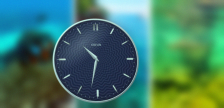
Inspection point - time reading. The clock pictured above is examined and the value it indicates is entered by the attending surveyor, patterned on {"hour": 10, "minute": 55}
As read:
{"hour": 10, "minute": 32}
